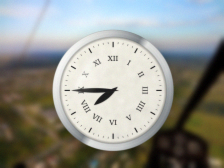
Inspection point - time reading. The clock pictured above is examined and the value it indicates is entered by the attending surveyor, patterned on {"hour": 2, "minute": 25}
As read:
{"hour": 7, "minute": 45}
